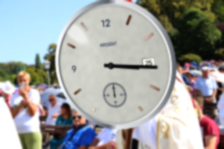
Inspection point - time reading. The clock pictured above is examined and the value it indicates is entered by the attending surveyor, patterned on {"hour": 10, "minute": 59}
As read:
{"hour": 3, "minute": 16}
